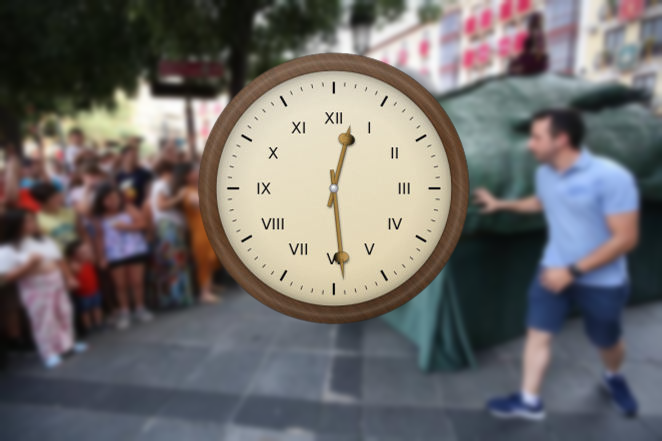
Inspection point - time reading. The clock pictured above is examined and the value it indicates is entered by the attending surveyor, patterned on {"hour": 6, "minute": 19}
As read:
{"hour": 12, "minute": 29}
